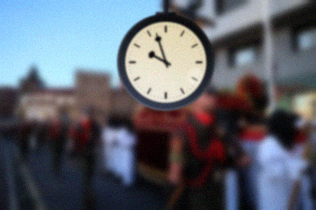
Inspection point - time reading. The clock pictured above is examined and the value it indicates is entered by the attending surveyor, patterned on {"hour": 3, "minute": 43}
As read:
{"hour": 9, "minute": 57}
